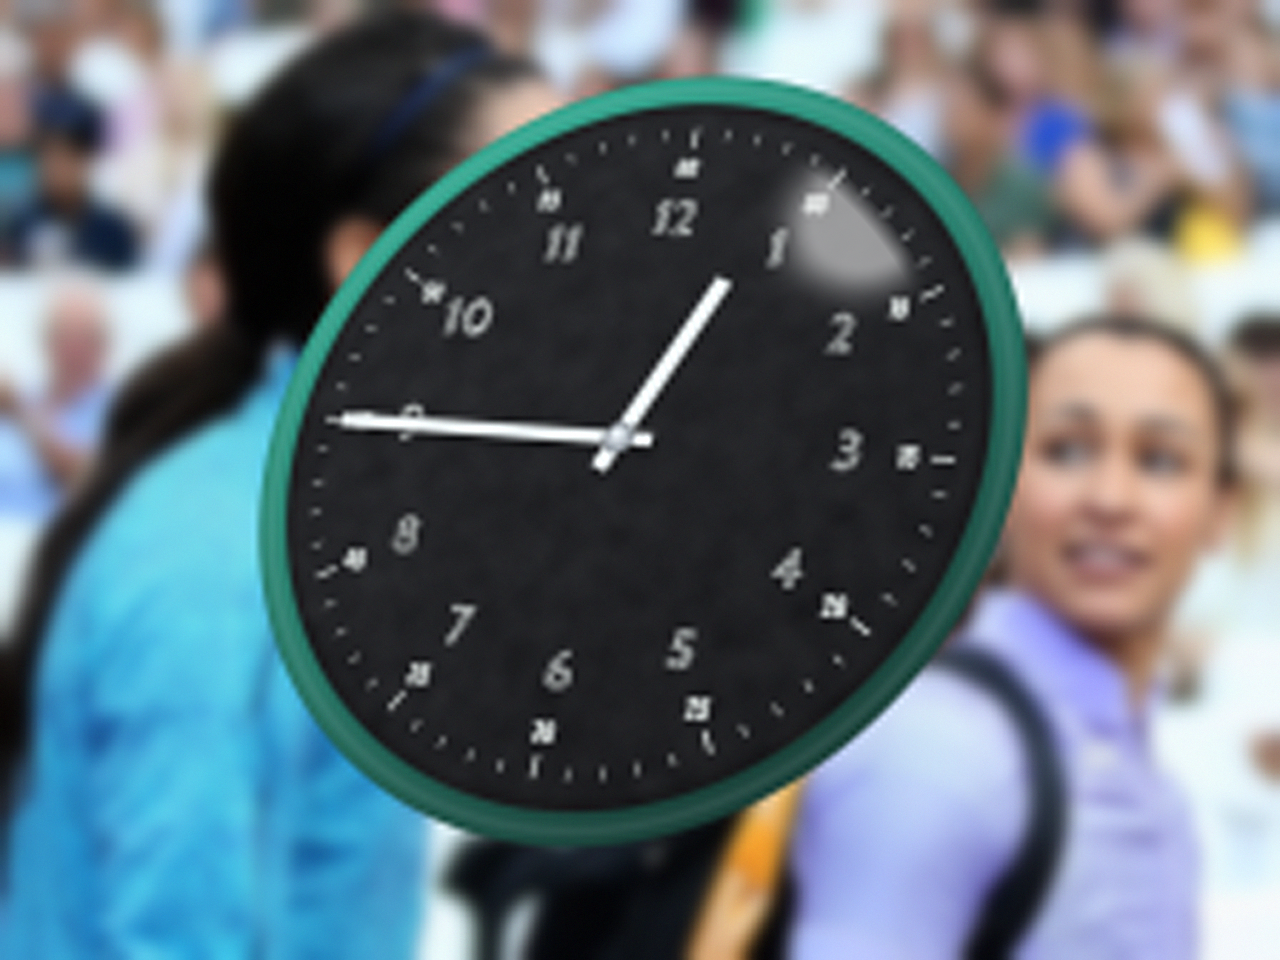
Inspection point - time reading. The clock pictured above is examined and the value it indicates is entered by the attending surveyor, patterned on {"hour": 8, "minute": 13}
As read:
{"hour": 12, "minute": 45}
